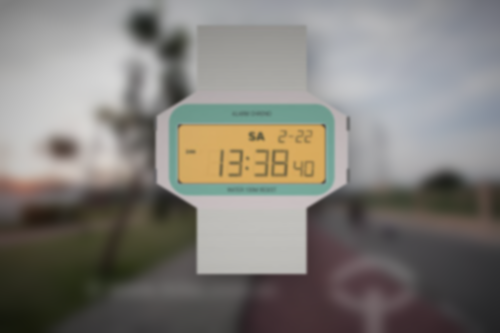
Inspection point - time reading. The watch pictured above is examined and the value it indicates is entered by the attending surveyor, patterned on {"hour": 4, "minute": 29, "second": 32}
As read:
{"hour": 13, "minute": 38, "second": 40}
